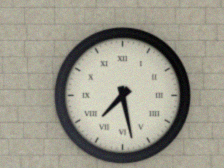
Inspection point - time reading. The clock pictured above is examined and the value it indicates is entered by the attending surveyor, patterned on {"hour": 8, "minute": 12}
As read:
{"hour": 7, "minute": 28}
